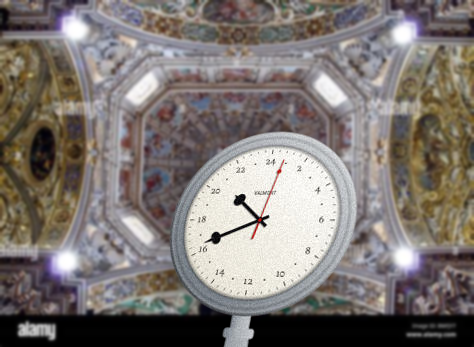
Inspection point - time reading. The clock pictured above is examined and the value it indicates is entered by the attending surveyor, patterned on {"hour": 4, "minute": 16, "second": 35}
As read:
{"hour": 20, "minute": 41, "second": 2}
